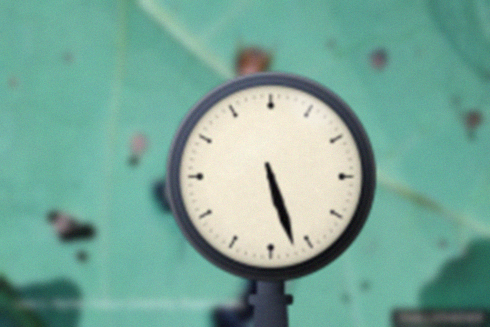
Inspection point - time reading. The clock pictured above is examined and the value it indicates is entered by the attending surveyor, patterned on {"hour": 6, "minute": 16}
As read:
{"hour": 5, "minute": 27}
